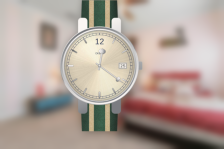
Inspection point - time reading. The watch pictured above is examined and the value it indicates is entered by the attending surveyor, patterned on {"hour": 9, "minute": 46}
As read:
{"hour": 12, "minute": 21}
